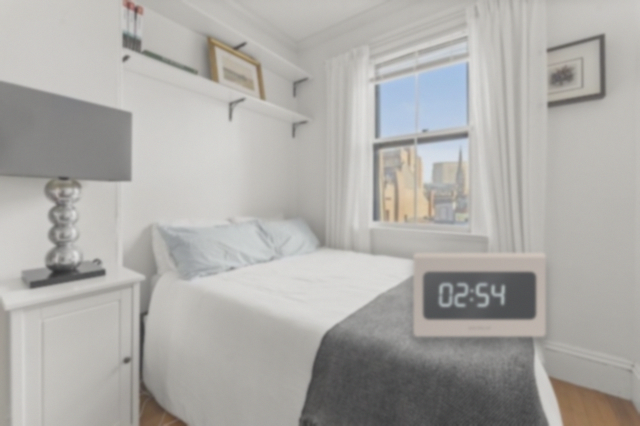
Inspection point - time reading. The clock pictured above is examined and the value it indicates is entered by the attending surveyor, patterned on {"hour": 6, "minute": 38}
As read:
{"hour": 2, "minute": 54}
